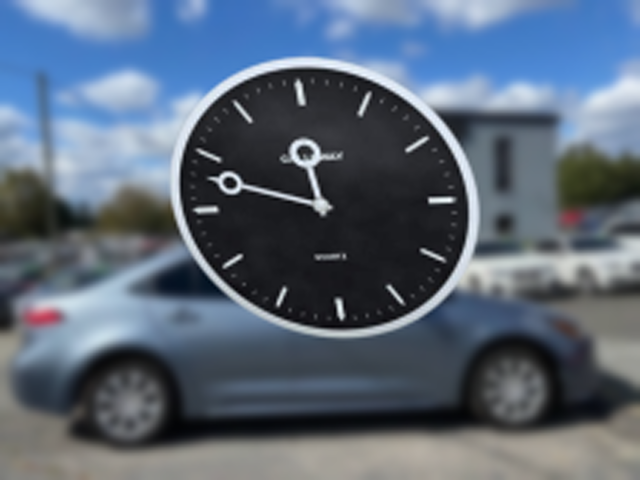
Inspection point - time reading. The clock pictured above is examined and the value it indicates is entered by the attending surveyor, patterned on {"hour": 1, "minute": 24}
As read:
{"hour": 11, "minute": 48}
